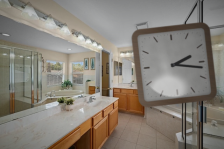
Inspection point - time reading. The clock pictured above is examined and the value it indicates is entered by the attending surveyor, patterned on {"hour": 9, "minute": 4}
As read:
{"hour": 2, "minute": 17}
